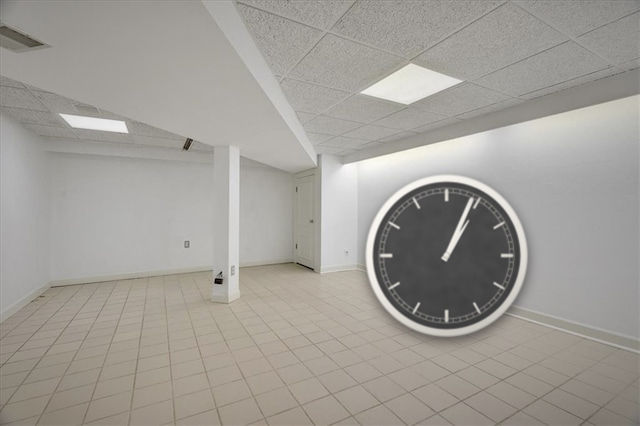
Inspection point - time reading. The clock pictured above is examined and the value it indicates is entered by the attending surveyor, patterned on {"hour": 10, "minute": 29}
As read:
{"hour": 1, "minute": 4}
